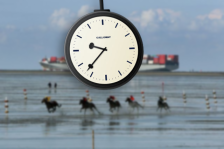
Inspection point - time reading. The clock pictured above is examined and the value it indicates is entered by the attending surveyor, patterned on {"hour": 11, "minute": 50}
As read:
{"hour": 9, "minute": 37}
